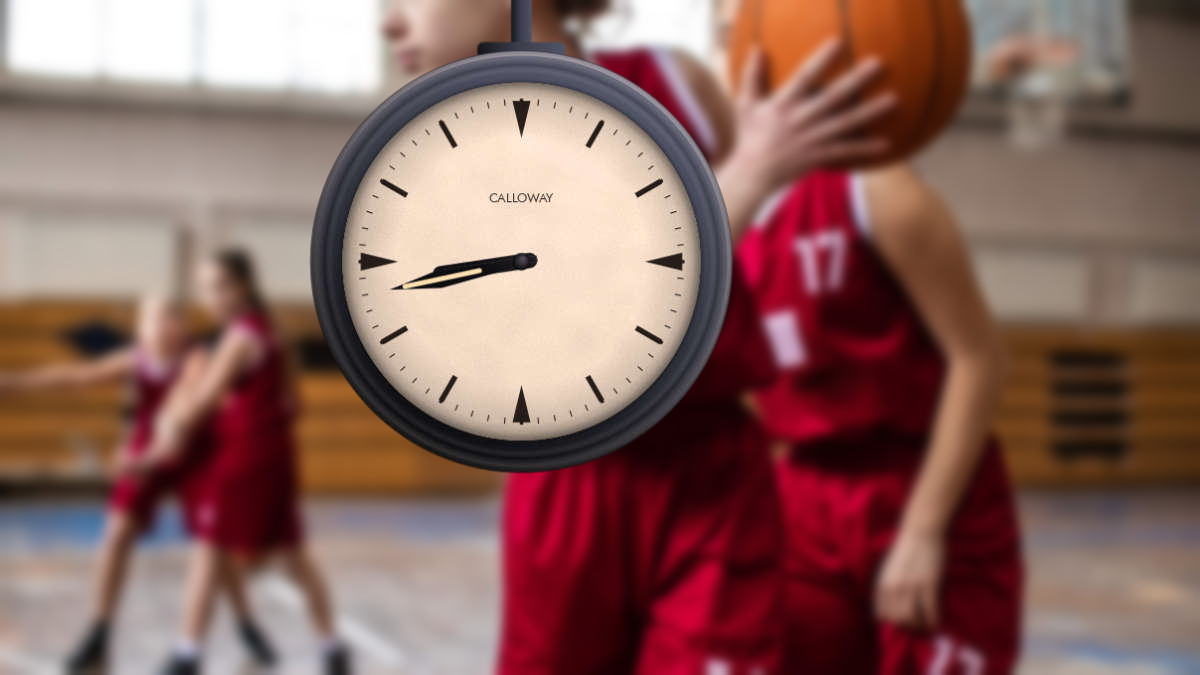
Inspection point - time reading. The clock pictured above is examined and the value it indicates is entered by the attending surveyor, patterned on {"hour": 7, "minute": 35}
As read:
{"hour": 8, "minute": 43}
